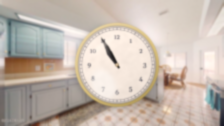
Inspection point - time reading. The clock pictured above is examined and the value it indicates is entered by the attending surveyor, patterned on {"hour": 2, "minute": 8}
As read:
{"hour": 10, "minute": 55}
